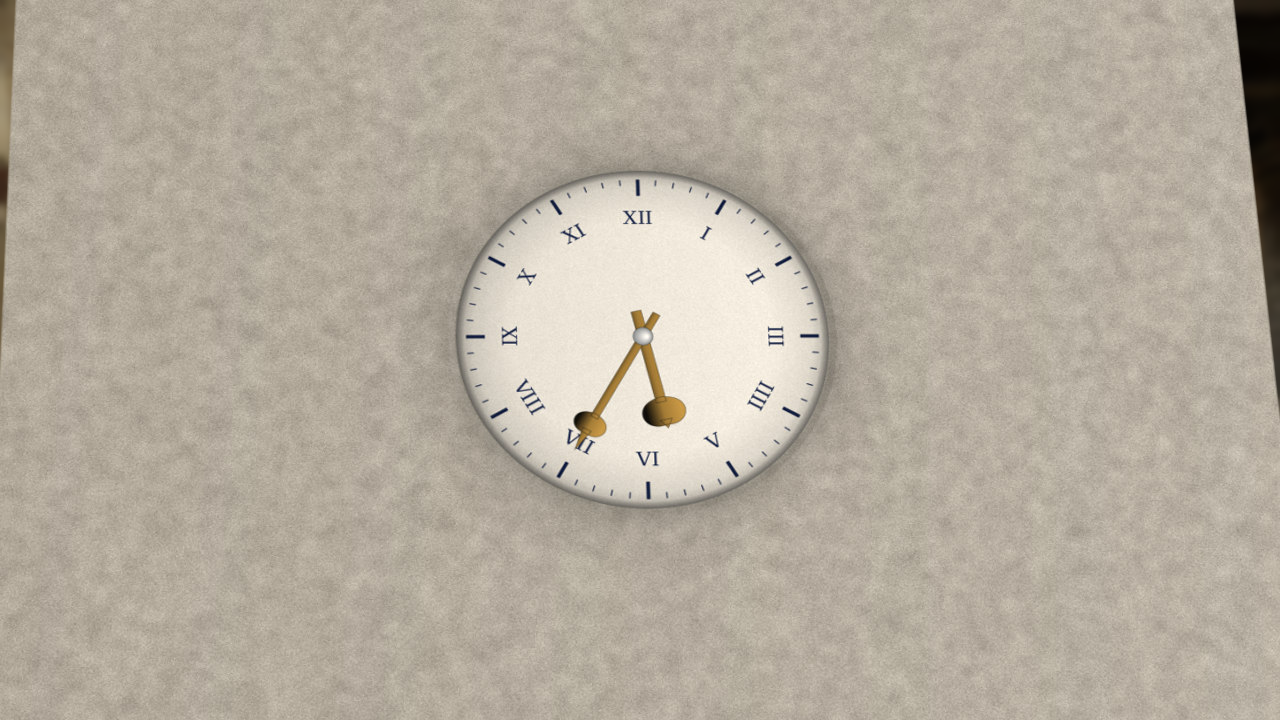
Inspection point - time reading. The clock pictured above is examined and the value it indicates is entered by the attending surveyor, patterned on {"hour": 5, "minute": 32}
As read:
{"hour": 5, "minute": 35}
